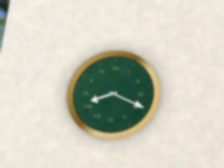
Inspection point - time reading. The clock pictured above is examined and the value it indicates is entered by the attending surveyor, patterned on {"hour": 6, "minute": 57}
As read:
{"hour": 8, "minute": 19}
